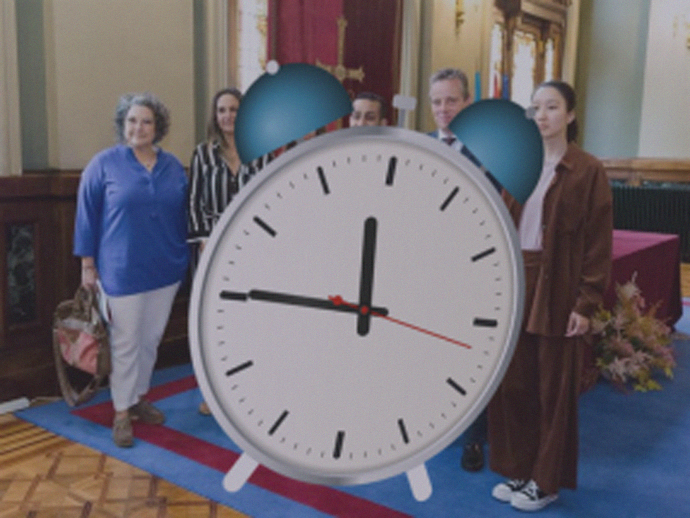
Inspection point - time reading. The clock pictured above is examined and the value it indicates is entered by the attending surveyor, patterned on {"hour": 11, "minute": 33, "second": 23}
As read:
{"hour": 11, "minute": 45, "second": 17}
